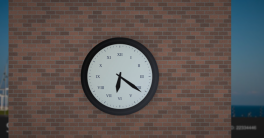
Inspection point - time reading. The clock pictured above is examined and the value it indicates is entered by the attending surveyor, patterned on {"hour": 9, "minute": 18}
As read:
{"hour": 6, "minute": 21}
